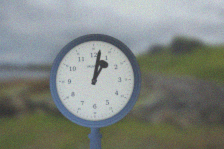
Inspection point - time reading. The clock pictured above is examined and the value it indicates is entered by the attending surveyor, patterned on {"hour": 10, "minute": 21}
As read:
{"hour": 1, "minute": 2}
